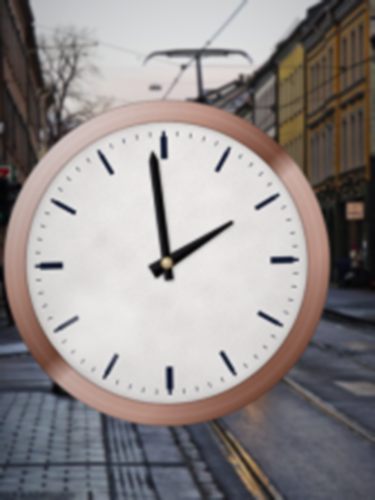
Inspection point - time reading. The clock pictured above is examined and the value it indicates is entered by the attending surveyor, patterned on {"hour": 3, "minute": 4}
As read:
{"hour": 1, "minute": 59}
